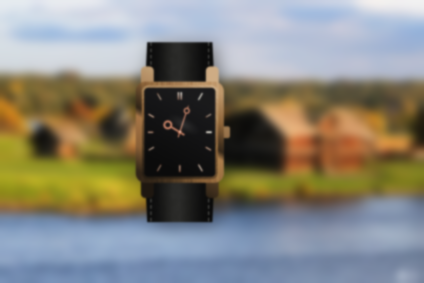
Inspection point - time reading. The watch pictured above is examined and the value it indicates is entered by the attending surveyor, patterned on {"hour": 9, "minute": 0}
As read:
{"hour": 10, "minute": 3}
